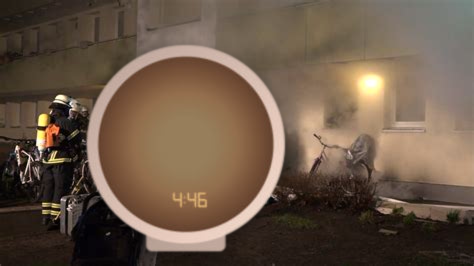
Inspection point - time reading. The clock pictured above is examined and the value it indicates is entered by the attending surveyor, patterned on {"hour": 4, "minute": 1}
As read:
{"hour": 4, "minute": 46}
